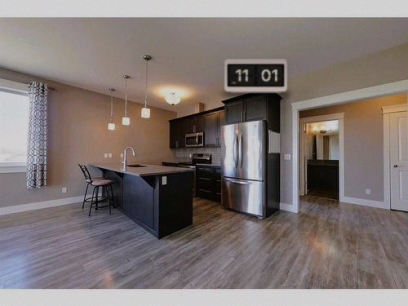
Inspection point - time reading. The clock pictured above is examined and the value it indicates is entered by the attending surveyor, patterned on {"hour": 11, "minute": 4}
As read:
{"hour": 11, "minute": 1}
